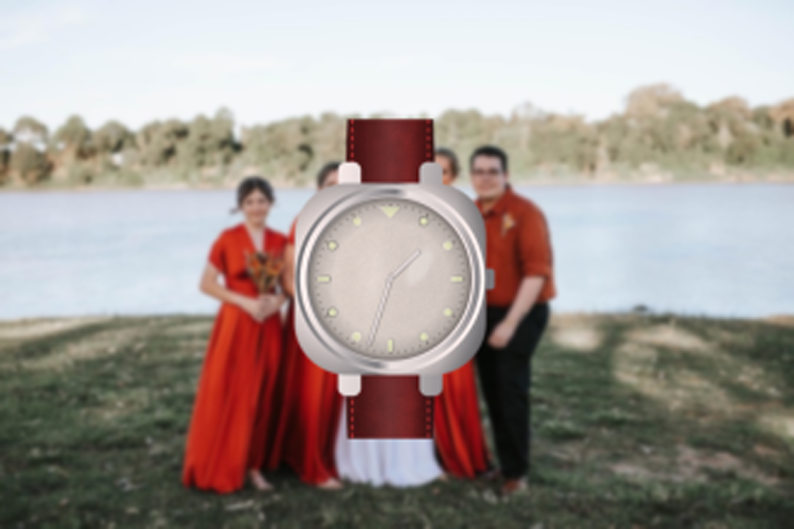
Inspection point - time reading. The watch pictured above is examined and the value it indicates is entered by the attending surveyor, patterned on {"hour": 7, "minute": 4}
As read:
{"hour": 1, "minute": 33}
